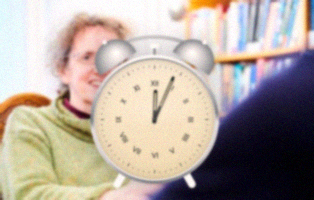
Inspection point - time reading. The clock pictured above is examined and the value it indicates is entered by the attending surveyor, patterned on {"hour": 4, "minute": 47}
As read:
{"hour": 12, "minute": 4}
